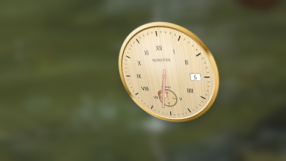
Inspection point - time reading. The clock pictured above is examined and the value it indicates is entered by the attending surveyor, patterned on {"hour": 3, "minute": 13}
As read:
{"hour": 6, "minute": 32}
